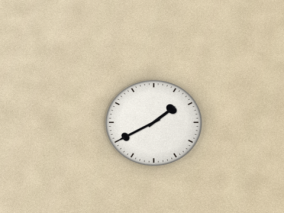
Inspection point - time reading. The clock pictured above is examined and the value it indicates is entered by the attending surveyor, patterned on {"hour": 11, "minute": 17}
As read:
{"hour": 1, "minute": 40}
